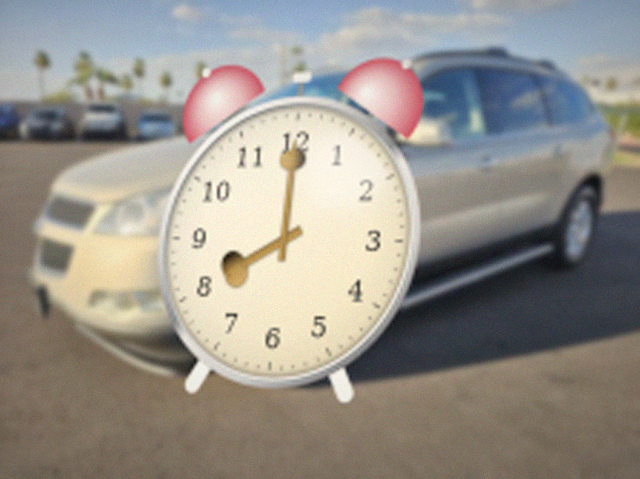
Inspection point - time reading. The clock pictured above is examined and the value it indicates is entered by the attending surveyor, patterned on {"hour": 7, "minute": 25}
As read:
{"hour": 8, "minute": 0}
